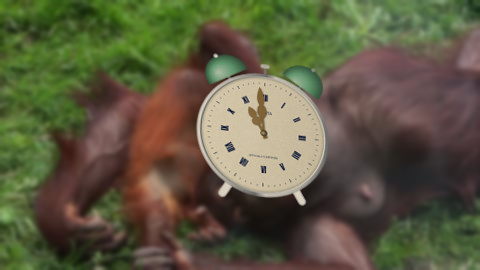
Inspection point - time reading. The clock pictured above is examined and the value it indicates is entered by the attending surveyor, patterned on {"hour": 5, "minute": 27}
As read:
{"hour": 10, "minute": 59}
